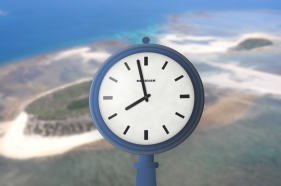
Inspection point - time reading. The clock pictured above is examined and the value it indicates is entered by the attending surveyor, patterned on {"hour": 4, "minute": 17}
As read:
{"hour": 7, "minute": 58}
